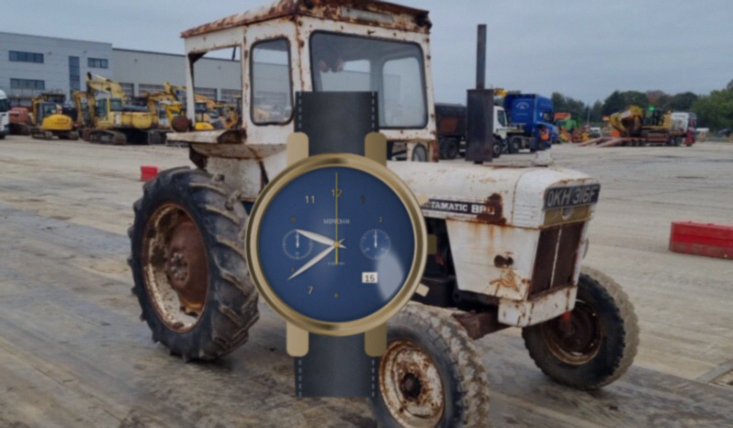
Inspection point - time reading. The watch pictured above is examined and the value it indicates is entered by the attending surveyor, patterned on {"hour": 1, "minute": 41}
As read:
{"hour": 9, "minute": 39}
